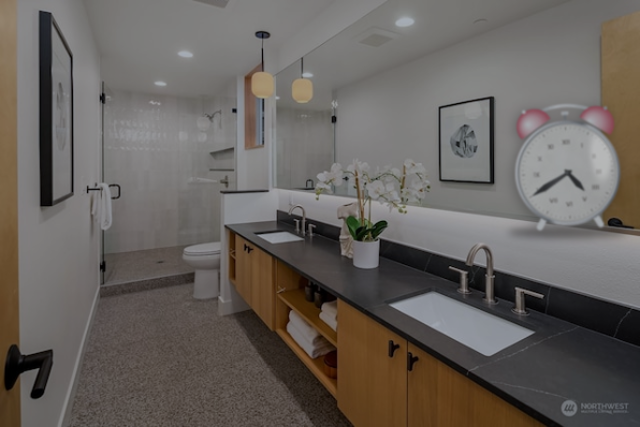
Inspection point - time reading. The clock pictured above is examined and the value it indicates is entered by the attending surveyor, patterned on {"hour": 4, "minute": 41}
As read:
{"hour": 4, "minute": 40}
